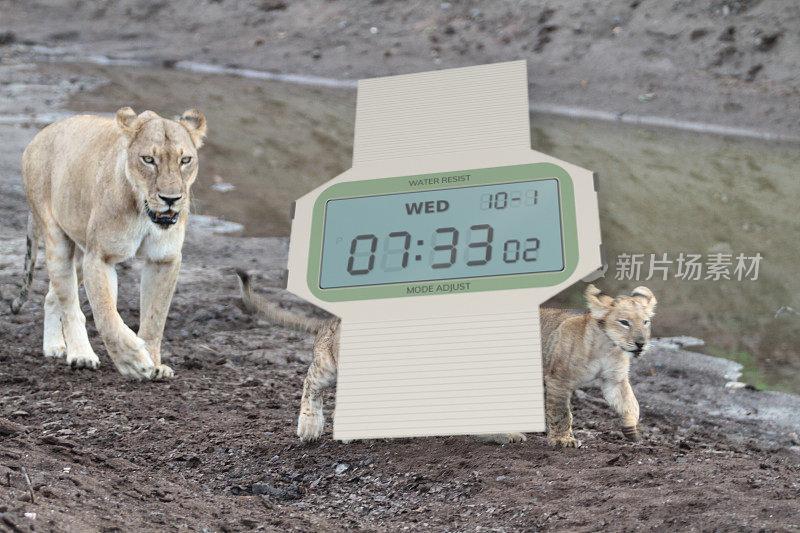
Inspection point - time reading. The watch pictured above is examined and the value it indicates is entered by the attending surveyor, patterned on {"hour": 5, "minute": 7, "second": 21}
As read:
{"hour": 7, "minute": 33, "second": 2}
